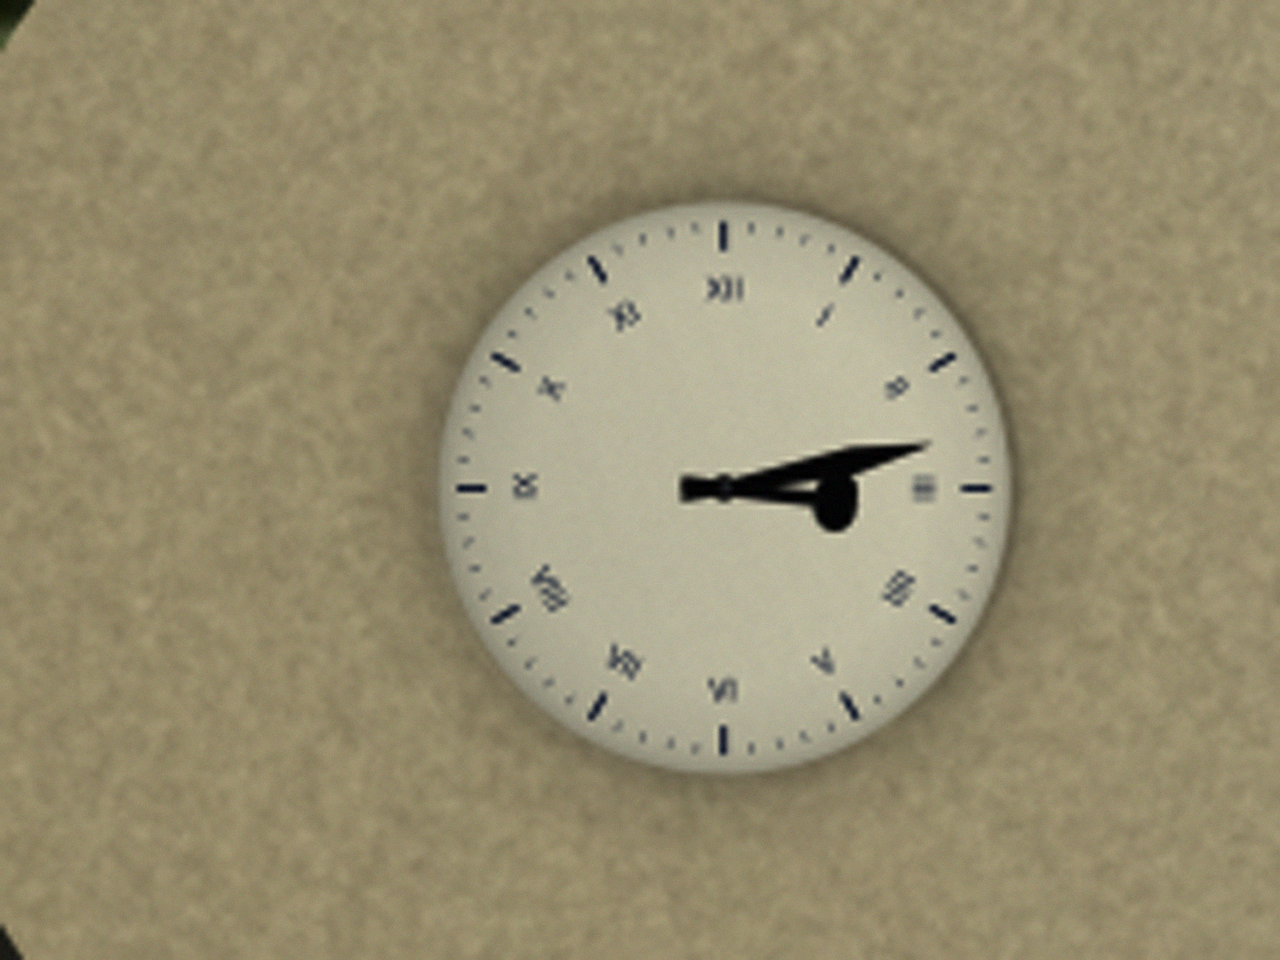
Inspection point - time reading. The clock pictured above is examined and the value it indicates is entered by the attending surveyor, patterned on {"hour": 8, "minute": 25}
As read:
{"hour": 3, "minute": 13}
